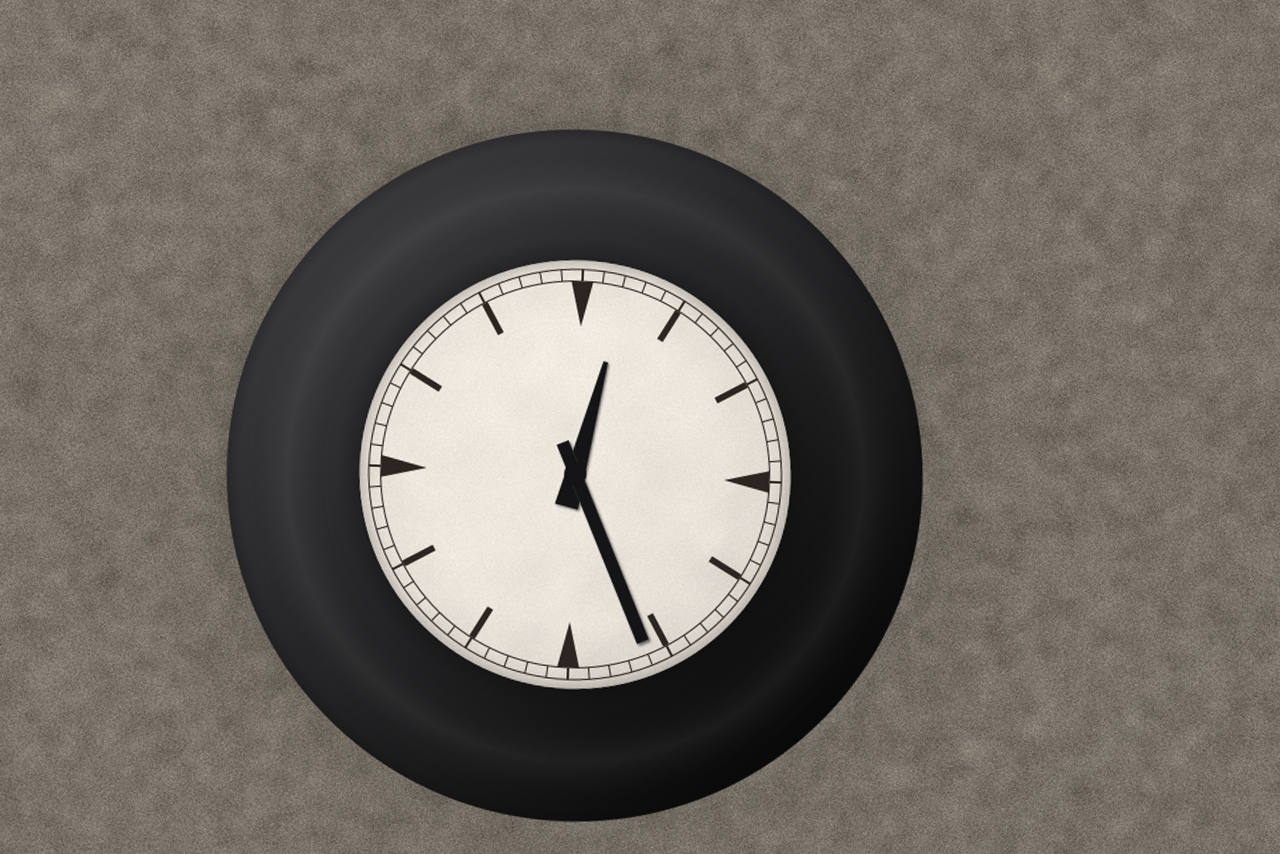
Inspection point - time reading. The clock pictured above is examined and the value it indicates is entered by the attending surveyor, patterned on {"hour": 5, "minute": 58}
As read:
{"hour": 12, "minute": 26}
